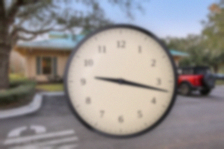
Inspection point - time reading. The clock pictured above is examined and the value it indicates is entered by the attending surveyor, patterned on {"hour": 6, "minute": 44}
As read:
{"hour": 9, "minute": 17}
